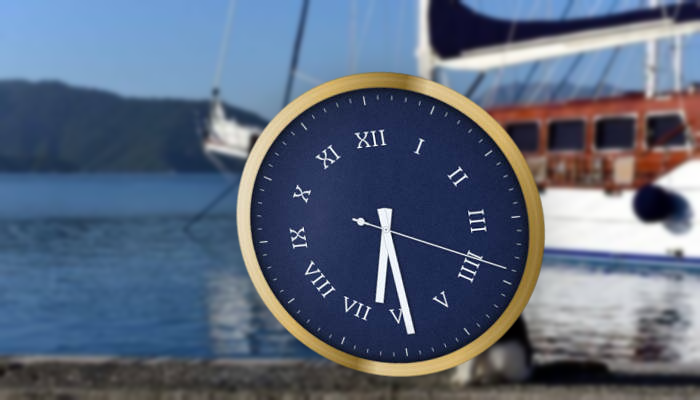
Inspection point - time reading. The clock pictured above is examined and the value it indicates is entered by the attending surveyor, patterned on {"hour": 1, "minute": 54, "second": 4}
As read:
{"hour": 6, "minute": 29, "second": 19}
